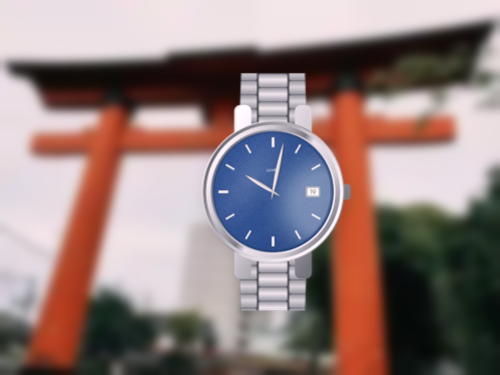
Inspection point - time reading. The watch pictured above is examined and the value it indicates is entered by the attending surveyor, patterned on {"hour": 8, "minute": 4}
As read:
{"hour": 10, "minute": 2}
